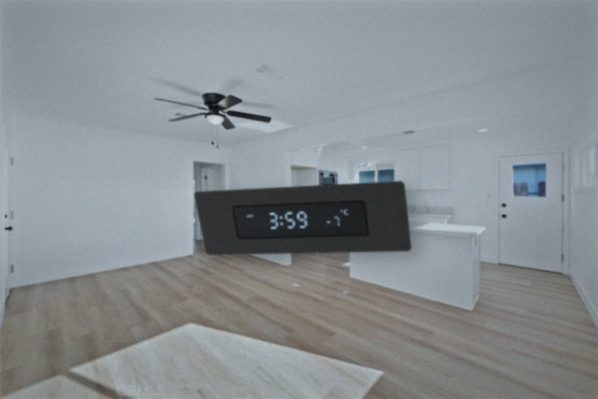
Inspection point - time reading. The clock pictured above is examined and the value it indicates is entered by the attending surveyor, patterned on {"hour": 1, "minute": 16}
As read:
{"hour": 3, "minute": 59}
